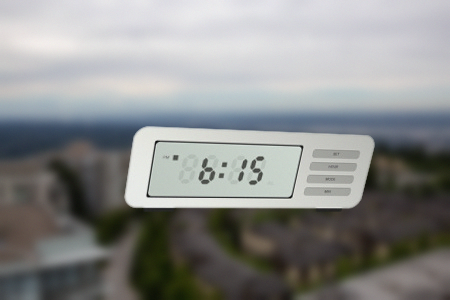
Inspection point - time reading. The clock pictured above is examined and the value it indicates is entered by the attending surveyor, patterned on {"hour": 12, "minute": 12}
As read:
{"hour": 6, "minute": 15}
